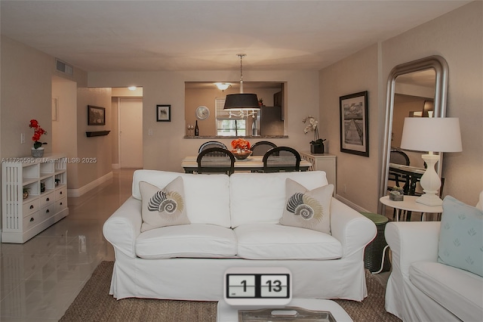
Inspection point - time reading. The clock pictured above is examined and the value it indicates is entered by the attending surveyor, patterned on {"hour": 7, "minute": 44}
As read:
{"hour": 1, "minute": 13}
